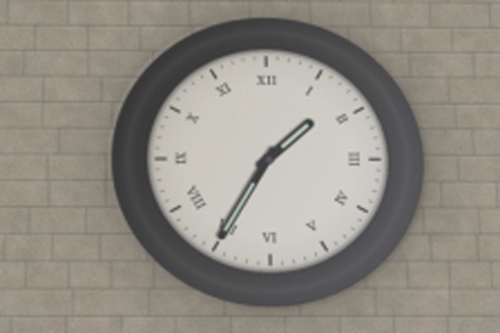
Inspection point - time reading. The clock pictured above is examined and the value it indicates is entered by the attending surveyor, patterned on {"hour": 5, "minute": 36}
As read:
{"hour": 1, "minute": 35}
